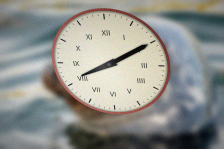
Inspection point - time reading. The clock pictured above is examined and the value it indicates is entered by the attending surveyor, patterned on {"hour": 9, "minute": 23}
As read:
{"hour": 8, "minute": 10}
